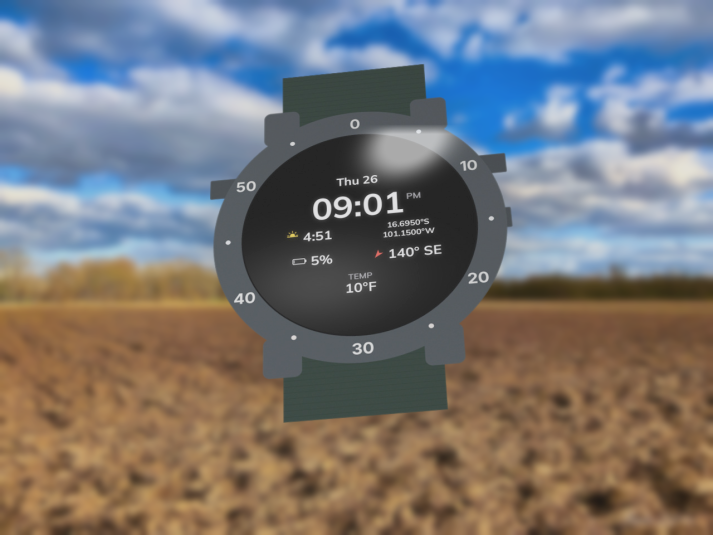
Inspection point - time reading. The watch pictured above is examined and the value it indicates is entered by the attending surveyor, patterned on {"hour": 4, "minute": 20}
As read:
{"hour": 9, "minute": 1}
